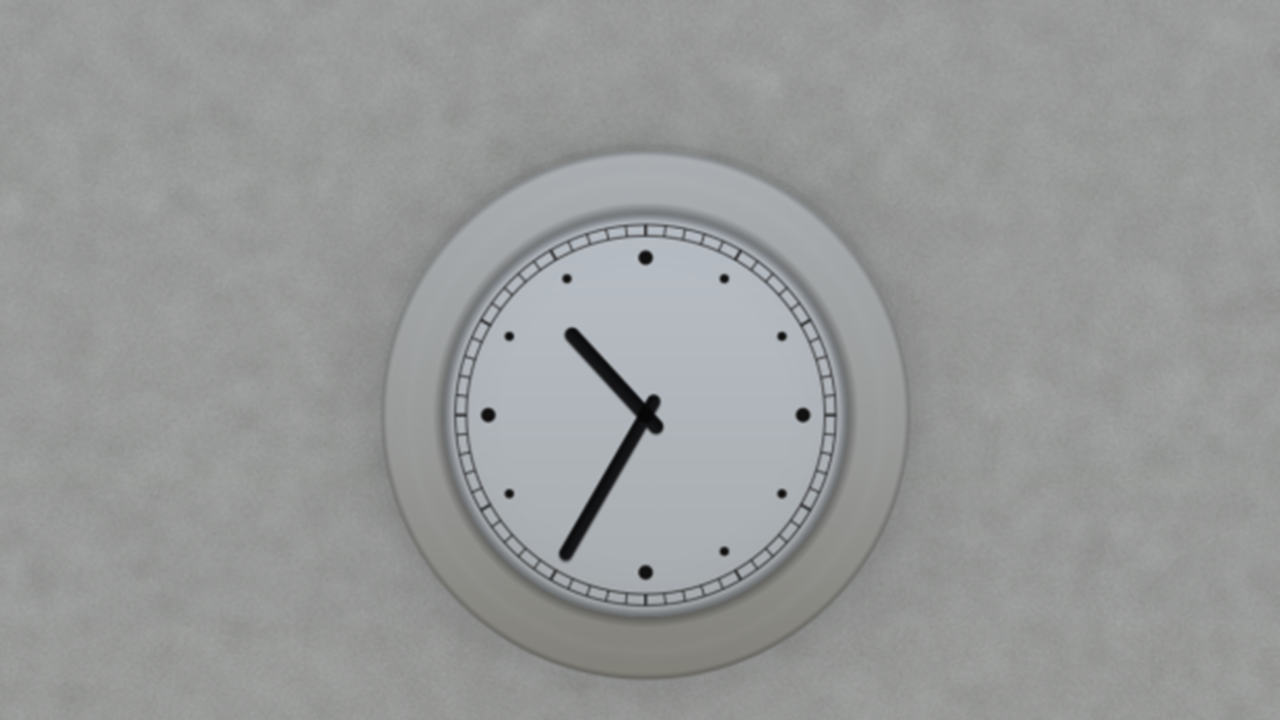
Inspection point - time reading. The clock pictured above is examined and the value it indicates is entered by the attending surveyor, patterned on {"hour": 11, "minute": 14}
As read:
{"hour": 10, "minute": 35}
